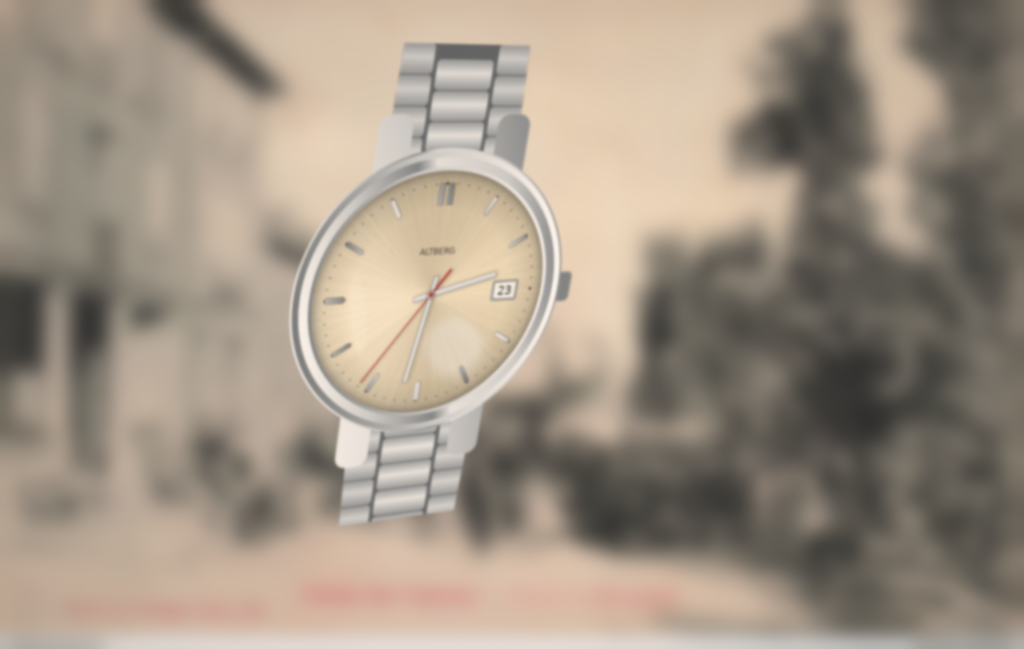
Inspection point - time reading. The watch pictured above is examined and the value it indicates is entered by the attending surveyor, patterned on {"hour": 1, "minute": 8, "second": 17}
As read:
{"hour": 2, "minute": 31, "second": 36}
